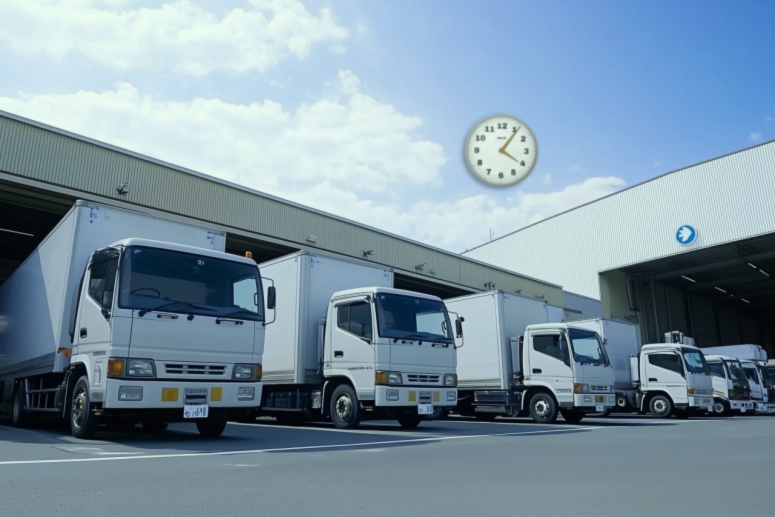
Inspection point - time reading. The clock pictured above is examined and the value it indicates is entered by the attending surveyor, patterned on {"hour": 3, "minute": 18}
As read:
{"hour": 4, "minute": 6}
